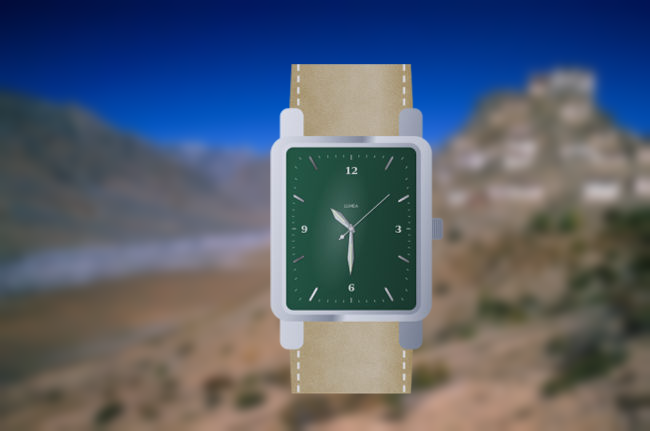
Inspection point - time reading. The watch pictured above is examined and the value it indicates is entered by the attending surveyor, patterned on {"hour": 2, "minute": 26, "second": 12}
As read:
{"hour": 10, "minute": 30, "second": 8}
